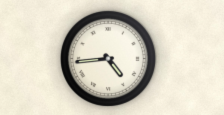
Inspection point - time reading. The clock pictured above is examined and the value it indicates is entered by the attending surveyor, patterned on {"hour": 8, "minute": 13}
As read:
{"hour": 4, "minute": 44}
